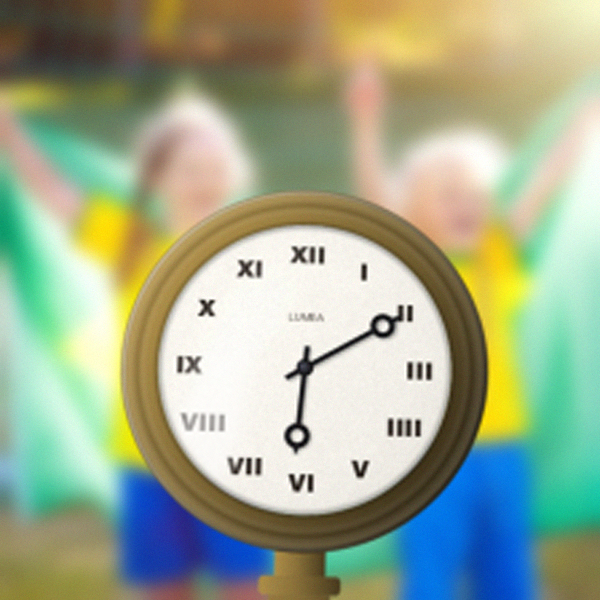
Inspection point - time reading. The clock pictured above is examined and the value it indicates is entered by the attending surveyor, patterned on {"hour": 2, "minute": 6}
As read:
{"hour": 6, "minute": 10}
